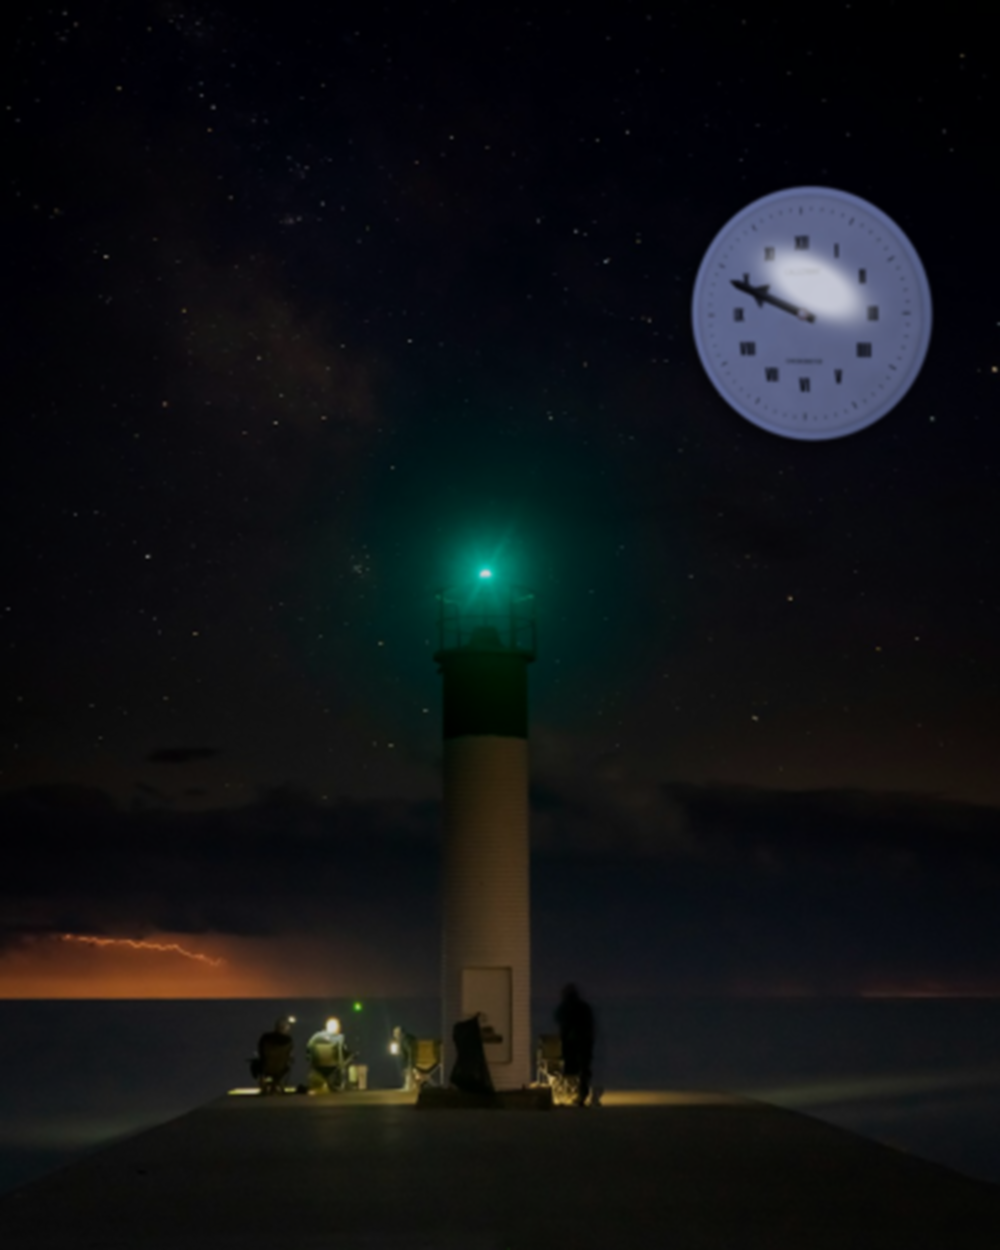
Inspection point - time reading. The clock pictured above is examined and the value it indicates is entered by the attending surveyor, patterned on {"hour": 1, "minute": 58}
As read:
{"hour": 9, "minute": 49}
